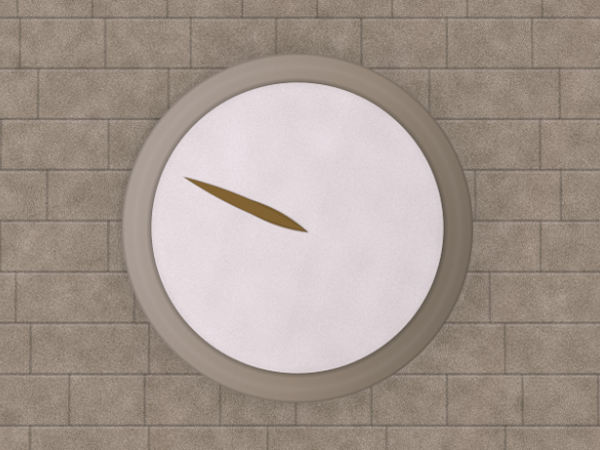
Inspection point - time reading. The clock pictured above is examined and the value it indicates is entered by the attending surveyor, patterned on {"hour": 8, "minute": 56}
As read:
{"hour": 9, "minute": 49}
